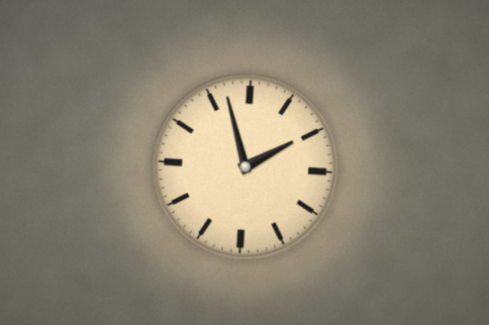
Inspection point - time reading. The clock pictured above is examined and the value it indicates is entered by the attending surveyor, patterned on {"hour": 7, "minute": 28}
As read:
{"hour": 1, "minute": 57}
